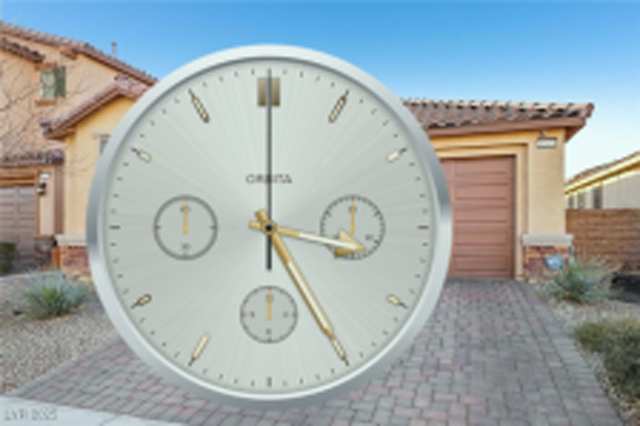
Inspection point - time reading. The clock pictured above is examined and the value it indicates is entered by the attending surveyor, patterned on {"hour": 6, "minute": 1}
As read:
{"hour": 3, "minute": 25}
